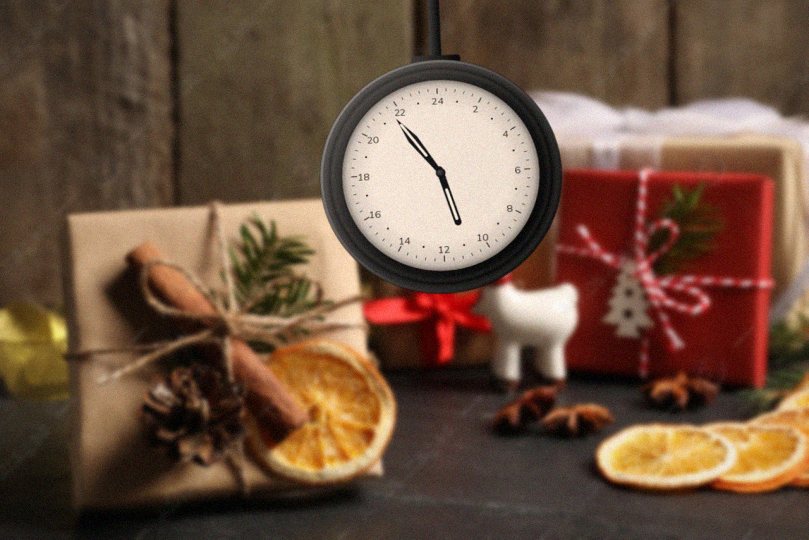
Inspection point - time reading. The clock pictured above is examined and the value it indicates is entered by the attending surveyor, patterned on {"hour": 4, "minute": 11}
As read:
{"hour": 10, "minute": 54}
